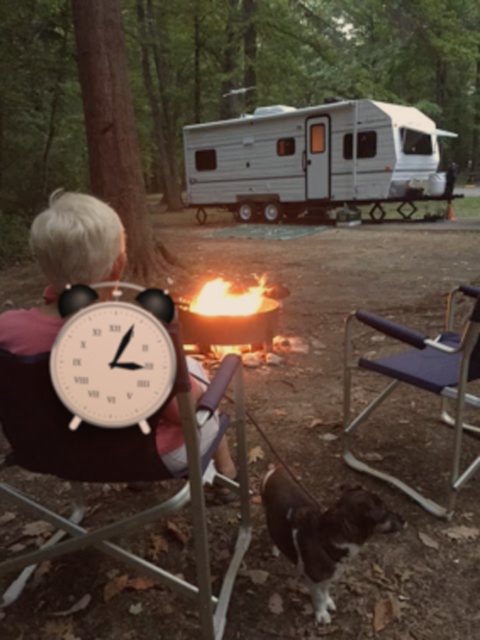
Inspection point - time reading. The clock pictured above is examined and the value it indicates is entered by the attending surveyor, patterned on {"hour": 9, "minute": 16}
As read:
{"hour": 3, "minute": 4}
